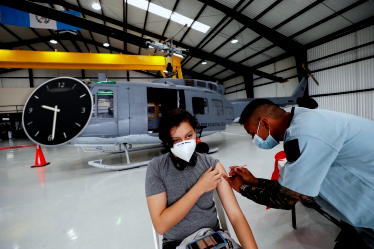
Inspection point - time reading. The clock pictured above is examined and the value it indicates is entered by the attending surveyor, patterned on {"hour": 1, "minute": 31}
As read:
{"hour": 9, "minute": 29}
